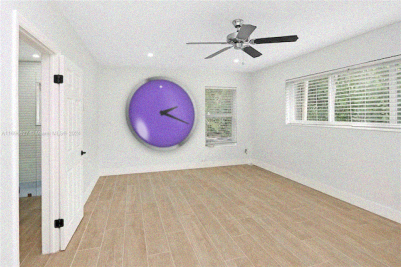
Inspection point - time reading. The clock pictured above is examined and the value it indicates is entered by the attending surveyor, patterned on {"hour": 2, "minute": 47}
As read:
{"hour": 2, "minute": 19}
